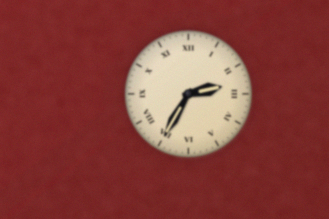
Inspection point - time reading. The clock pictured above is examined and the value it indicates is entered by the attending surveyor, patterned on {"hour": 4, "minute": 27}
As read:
{"hour": 2, "minute": 35}
